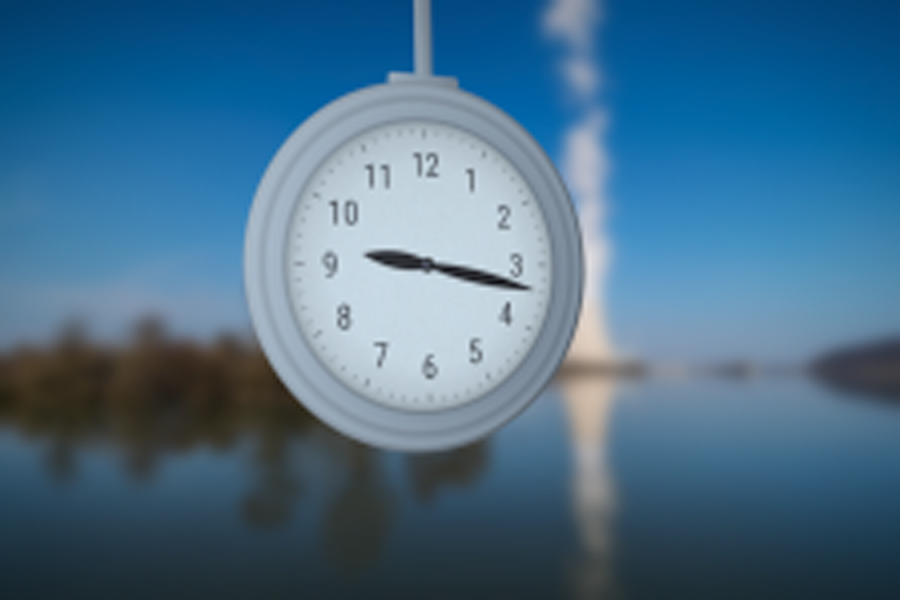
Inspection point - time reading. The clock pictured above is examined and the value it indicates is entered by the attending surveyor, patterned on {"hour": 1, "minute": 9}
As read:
{"hour": 9, "minute": 17}
